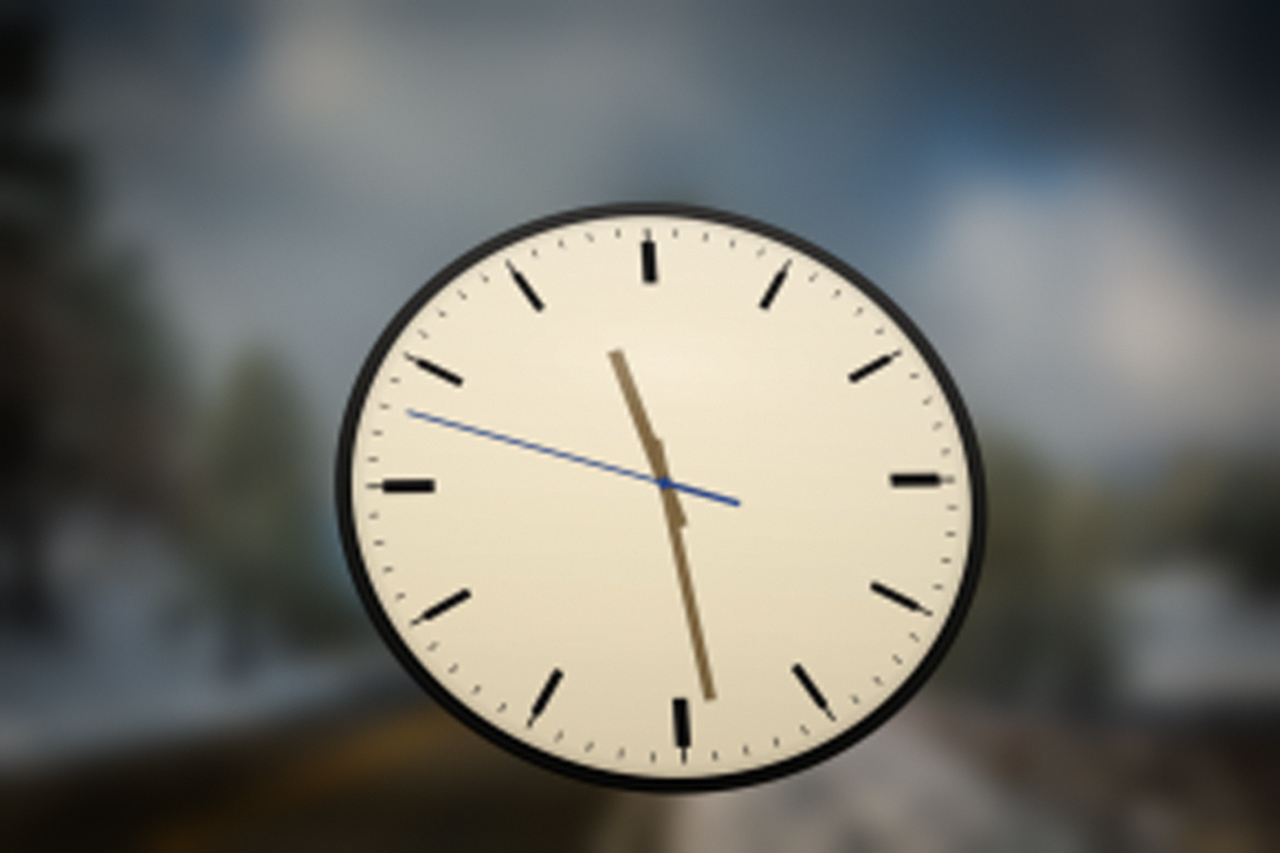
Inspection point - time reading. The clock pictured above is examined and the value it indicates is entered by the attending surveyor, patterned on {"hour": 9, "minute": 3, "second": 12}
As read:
{"hour": 11, "minute": 28, "second": 48}
